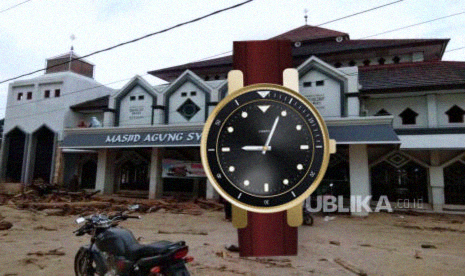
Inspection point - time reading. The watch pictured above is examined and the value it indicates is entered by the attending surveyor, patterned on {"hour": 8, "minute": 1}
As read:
{"hour": 9, "minute": 4}
